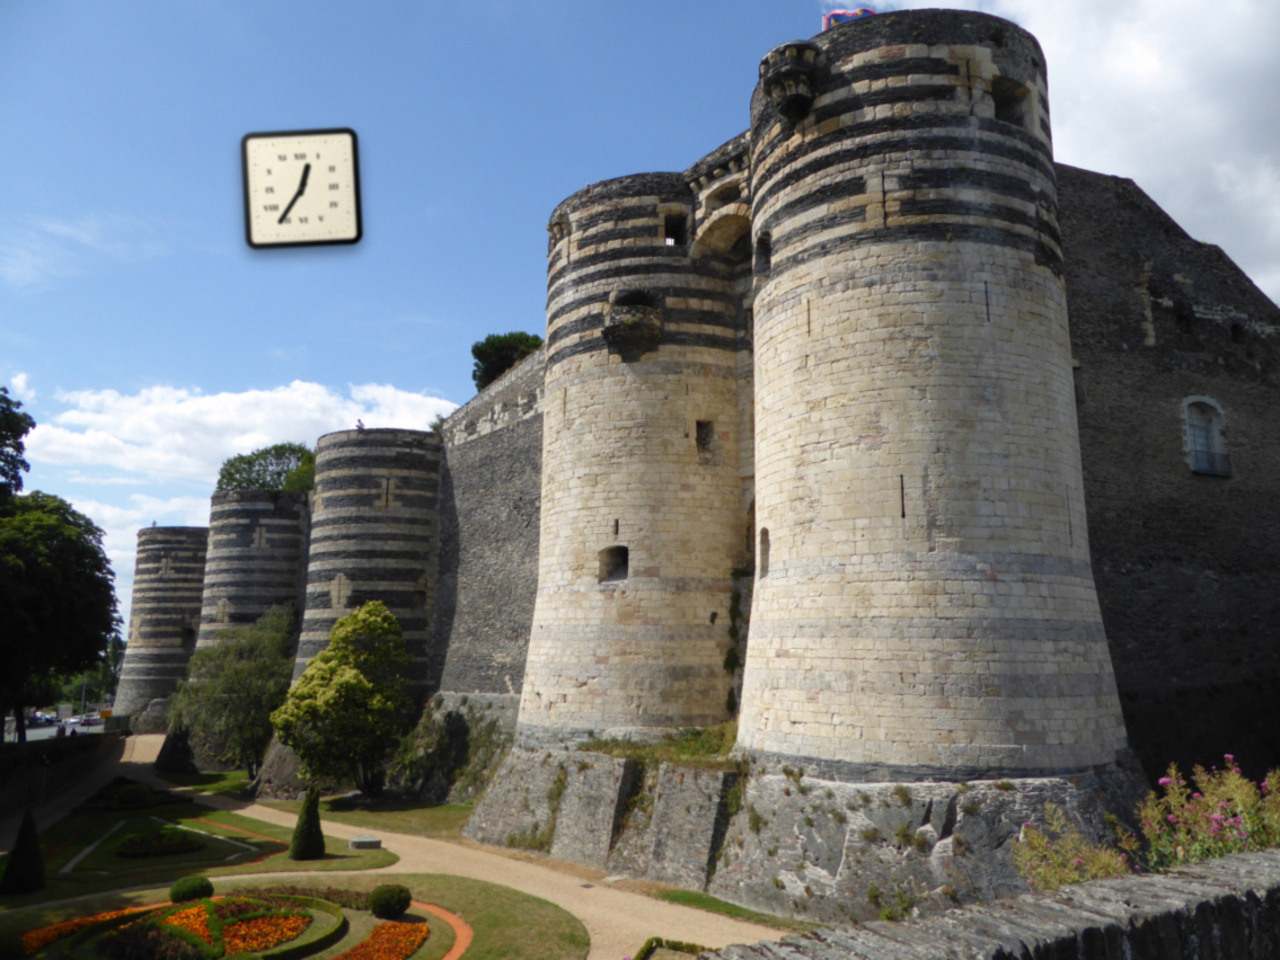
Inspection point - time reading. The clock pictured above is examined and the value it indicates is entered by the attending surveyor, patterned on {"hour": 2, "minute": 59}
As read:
{"hour": 12, "minute": 36}
